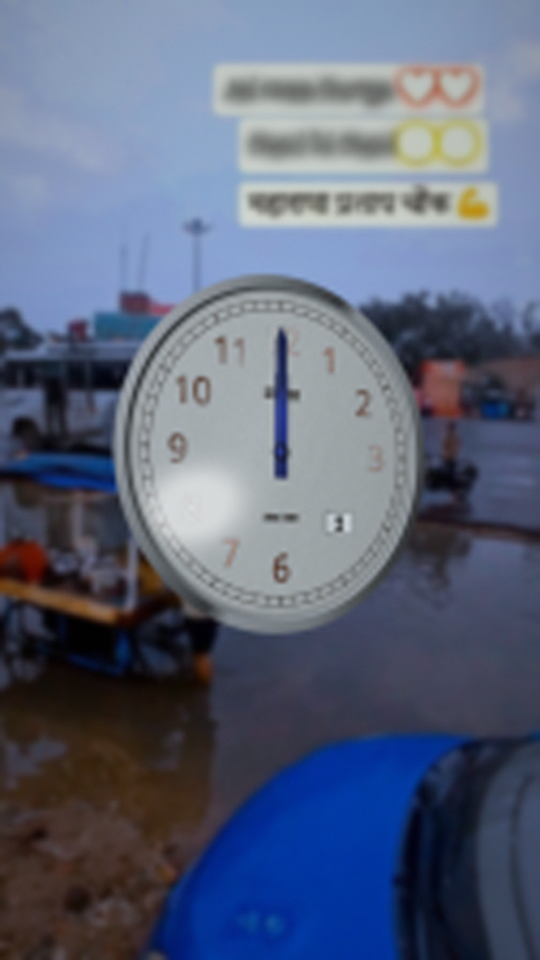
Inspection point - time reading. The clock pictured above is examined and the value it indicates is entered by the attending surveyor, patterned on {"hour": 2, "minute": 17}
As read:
{"hour": 12, "minute": 0}
